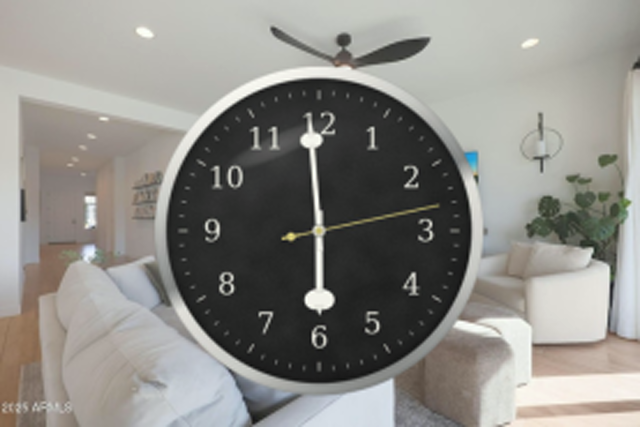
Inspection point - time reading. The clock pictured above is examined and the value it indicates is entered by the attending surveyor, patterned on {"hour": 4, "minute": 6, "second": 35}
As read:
{"hour": 5, "minute": 59, "second": 13}
